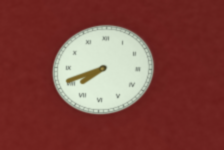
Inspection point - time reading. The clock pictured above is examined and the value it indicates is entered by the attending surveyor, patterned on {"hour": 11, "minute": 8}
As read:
{"hour": 7, "minute": 41}
